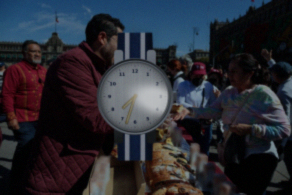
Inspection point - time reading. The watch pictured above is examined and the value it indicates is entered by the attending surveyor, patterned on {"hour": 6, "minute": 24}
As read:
{"hour": 7, "minute": 33}
